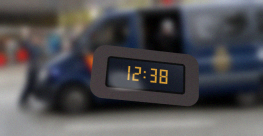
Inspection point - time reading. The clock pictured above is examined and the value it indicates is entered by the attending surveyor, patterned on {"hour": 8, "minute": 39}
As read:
{"hour": 12, "minute": 38}
